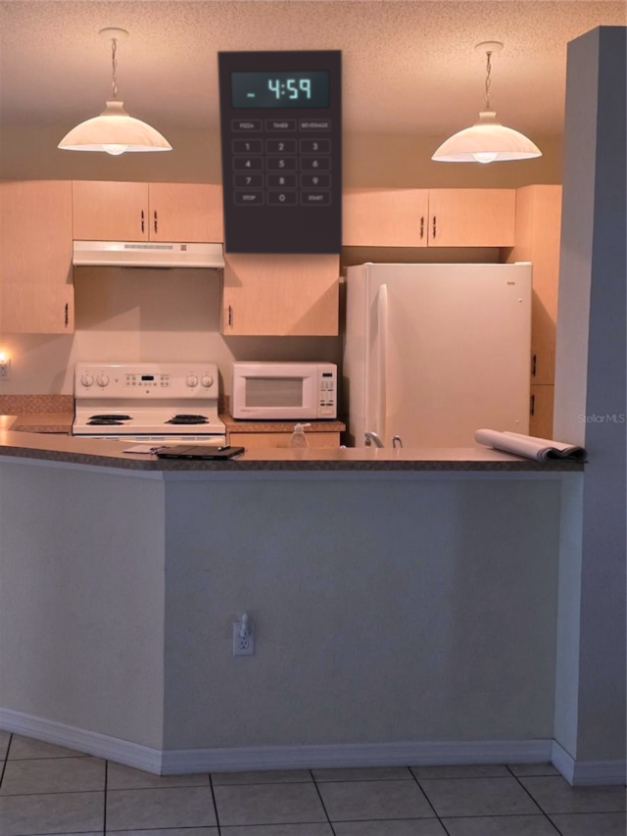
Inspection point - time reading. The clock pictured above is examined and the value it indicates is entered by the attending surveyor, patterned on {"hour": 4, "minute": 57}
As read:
{"hour": 4, "minute": 59}
